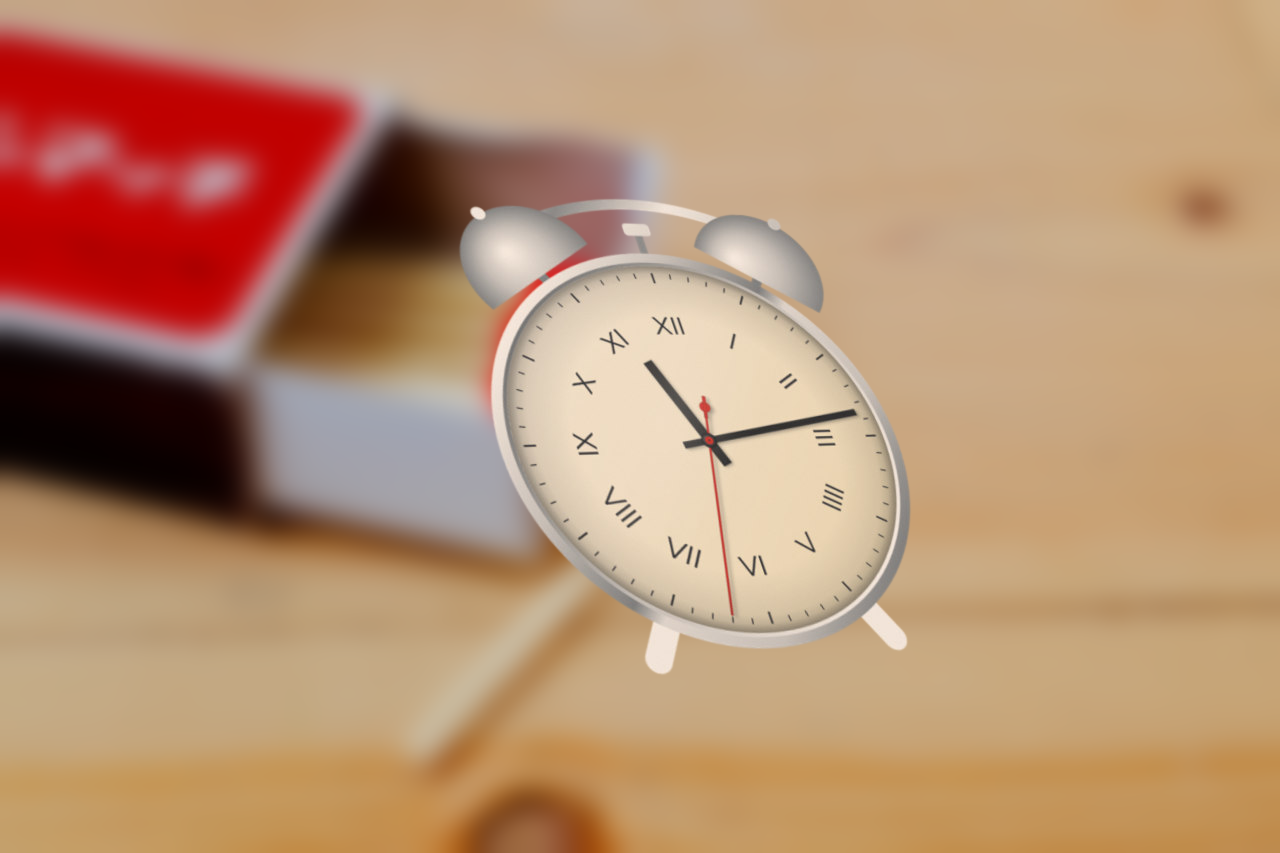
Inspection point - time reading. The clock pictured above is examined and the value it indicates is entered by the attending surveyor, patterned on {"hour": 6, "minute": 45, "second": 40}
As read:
{"hour": 11, "minute": 13, "second": 32}
